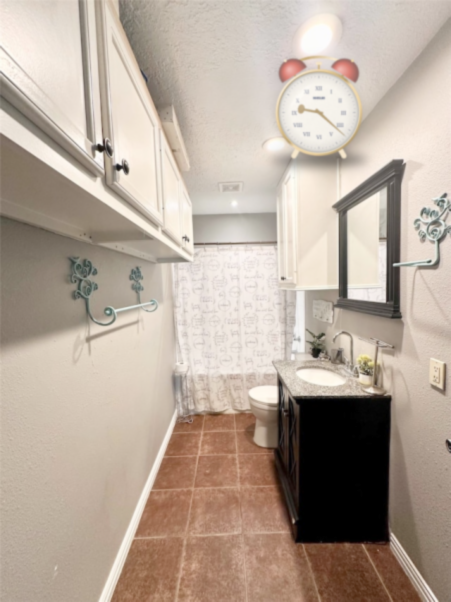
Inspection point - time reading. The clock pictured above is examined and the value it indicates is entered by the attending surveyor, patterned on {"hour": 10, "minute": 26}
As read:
{"hour": 9, "minute": 22}
